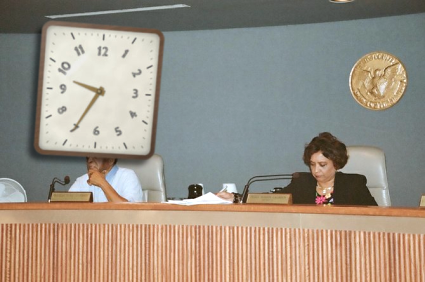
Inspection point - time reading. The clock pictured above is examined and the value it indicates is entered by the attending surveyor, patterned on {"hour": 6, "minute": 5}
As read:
{"hour": 9, "minute": 35}
